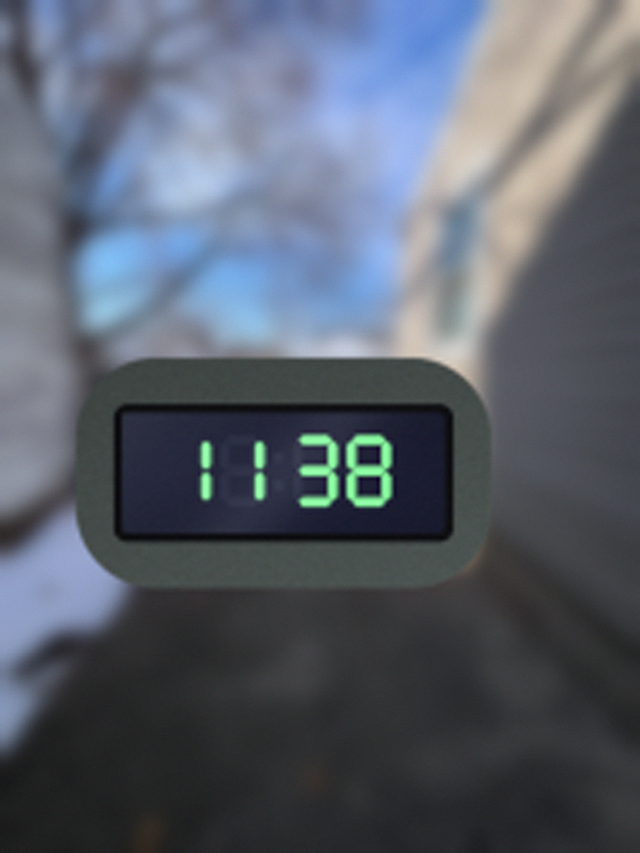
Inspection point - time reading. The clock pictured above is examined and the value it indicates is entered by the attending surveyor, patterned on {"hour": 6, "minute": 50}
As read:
{"hour": 11, "minute": 38}
